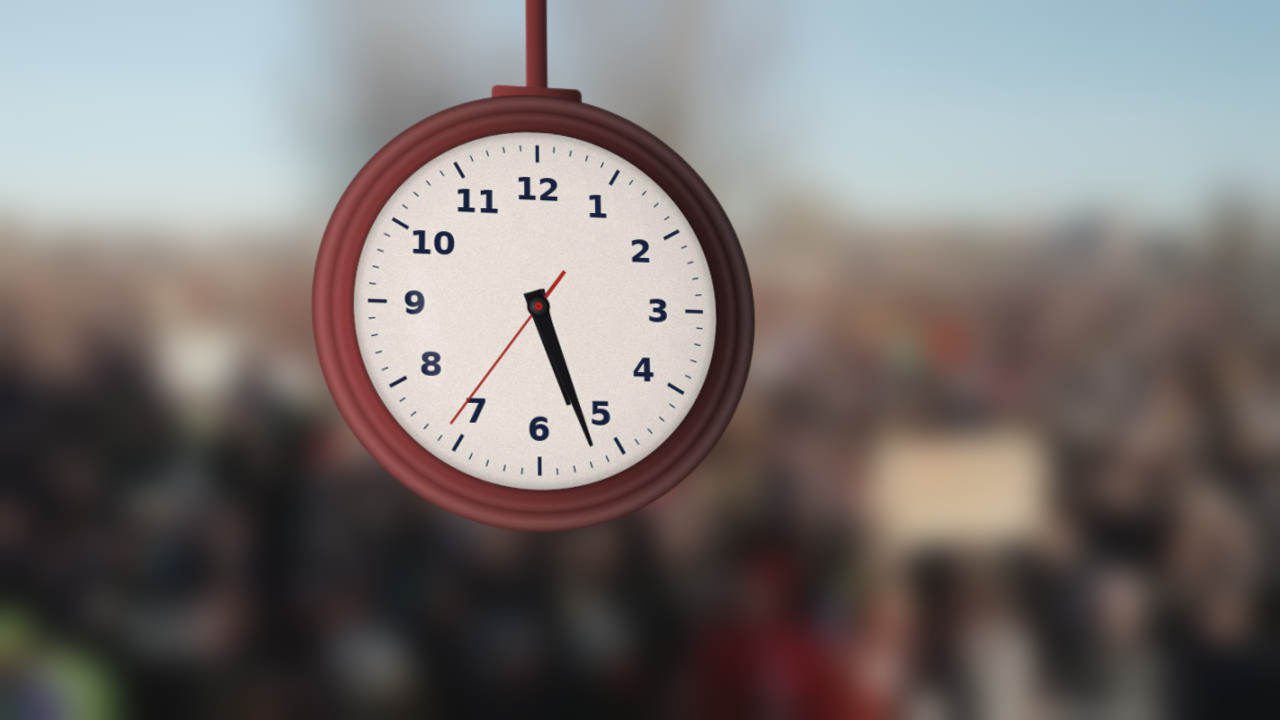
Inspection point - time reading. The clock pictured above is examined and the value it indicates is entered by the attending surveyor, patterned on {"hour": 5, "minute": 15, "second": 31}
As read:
{"hour": 5, "minute": 26, "second": 36}
